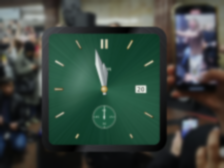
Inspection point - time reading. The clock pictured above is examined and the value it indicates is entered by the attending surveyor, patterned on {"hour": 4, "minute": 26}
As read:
{"hour": 11, "minute": 58}
